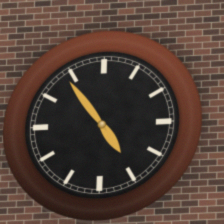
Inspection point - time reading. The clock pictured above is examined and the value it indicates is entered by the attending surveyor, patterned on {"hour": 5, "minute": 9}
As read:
{"hour": 4, "minute": 54}
